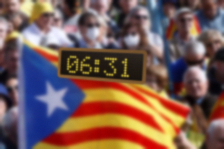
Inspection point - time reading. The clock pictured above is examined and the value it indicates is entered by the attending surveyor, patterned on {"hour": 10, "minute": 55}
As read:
{"hour": 6, "minute": 31}
